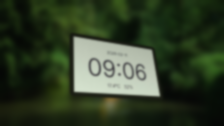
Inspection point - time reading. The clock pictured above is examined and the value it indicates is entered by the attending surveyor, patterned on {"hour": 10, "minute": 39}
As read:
{"hour": 9, "minute": 6}
